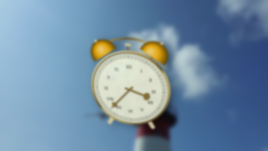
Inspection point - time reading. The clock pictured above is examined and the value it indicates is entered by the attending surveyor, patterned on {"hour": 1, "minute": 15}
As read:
{"hour": 3, "minute": 37}
